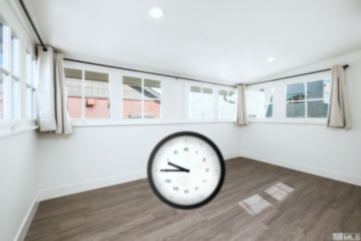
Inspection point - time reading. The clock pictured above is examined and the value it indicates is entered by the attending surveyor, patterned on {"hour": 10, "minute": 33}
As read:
{"hour": 9, "minute": 45}
